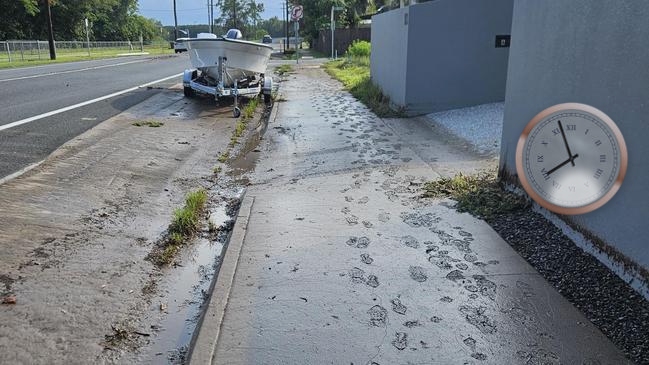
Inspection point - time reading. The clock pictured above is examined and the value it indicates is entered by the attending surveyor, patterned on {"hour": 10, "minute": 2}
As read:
{"hour": 7, "minute": 57}
